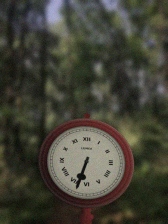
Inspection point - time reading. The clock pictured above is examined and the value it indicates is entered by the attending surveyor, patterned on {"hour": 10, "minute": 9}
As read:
{"hour": 6, "minute": 33}
